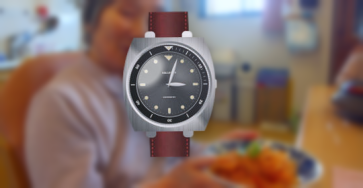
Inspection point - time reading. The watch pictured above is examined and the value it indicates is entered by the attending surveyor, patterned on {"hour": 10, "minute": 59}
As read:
{"hour": 3, "minute": 3}
